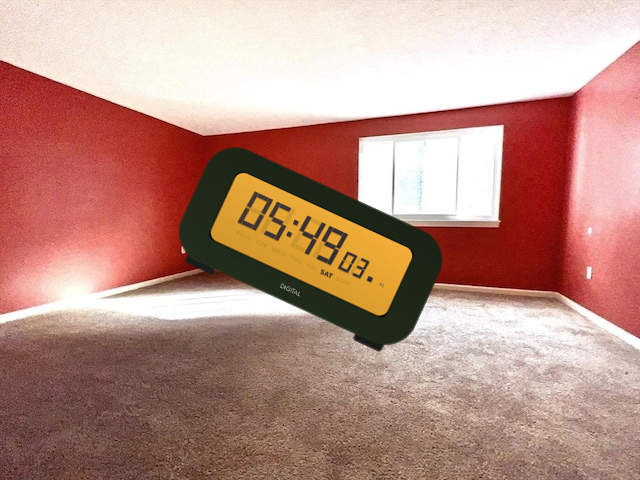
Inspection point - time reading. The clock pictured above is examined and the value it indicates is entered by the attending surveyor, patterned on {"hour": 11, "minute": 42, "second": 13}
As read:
{"hour": 5, "minute": 49, "second": 3}
